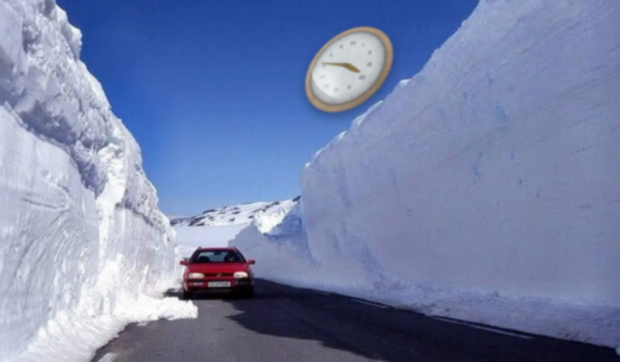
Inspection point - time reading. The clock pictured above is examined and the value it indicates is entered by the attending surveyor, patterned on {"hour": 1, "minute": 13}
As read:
{"hour": 3, "minute": 46}
